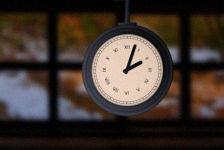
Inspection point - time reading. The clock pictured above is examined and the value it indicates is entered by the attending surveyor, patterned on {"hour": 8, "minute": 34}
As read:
{"hour": 2, "minute": 3}
